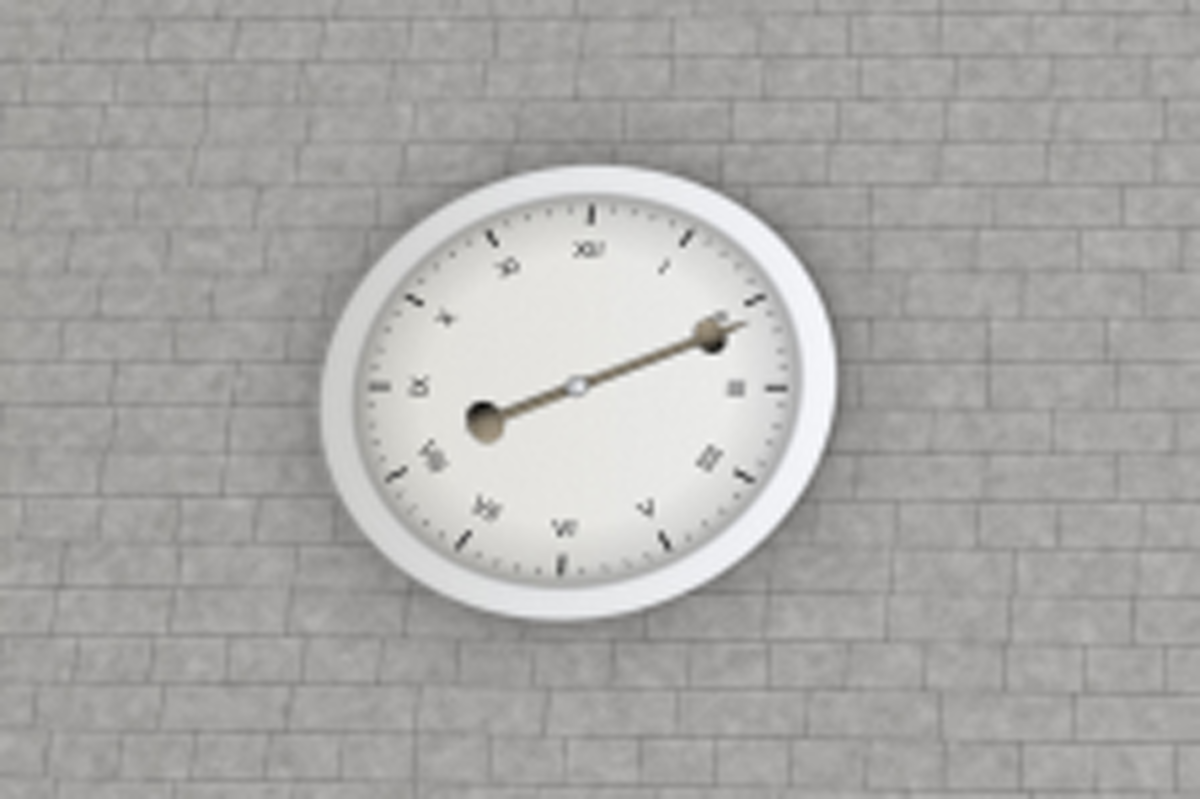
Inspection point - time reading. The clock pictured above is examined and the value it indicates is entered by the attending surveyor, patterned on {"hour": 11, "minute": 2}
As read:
{"hour": 8, "minute": 11}
